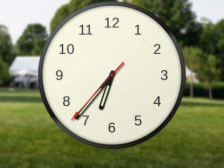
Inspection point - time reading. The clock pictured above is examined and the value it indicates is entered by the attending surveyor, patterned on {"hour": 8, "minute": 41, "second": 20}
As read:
{"hour": 6, "minute": 36, "second": 37}
